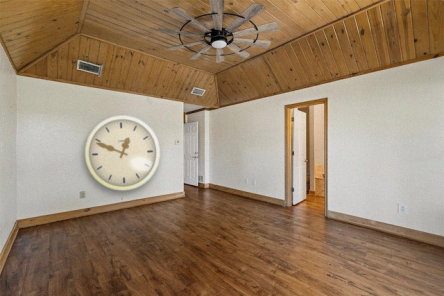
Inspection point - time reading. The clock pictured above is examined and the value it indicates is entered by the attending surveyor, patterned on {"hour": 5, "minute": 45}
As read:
{"hour": 12, "minute": 49}
